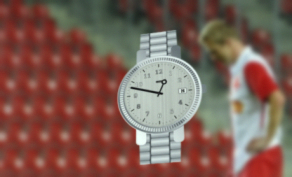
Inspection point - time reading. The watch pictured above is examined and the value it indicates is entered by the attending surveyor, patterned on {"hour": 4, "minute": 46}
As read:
{"hour": 12, "minute": 48}
